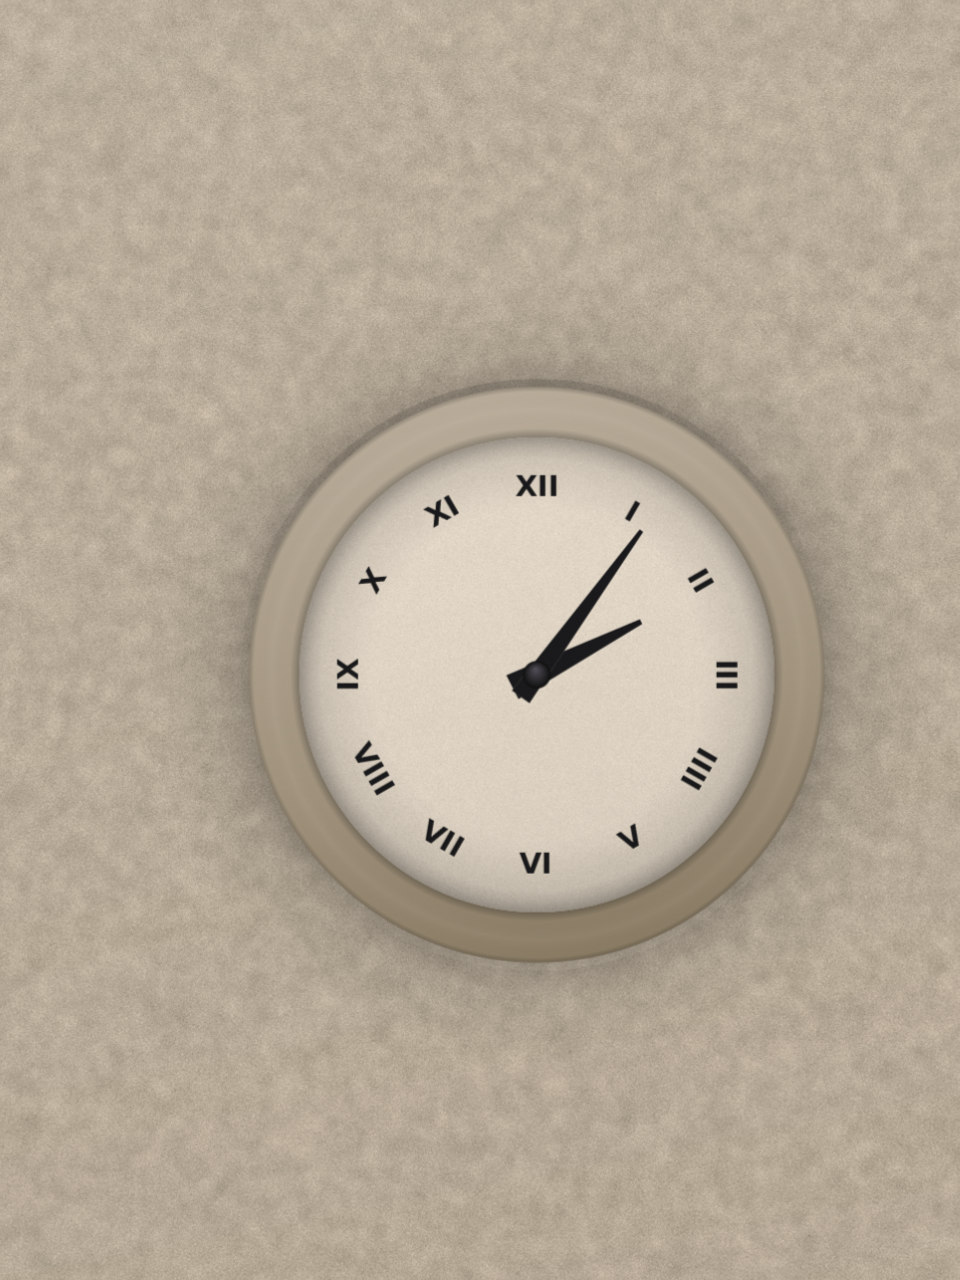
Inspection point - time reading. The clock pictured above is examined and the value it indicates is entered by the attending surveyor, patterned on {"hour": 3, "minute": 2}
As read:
{"hour": 2, "minute": 6}
